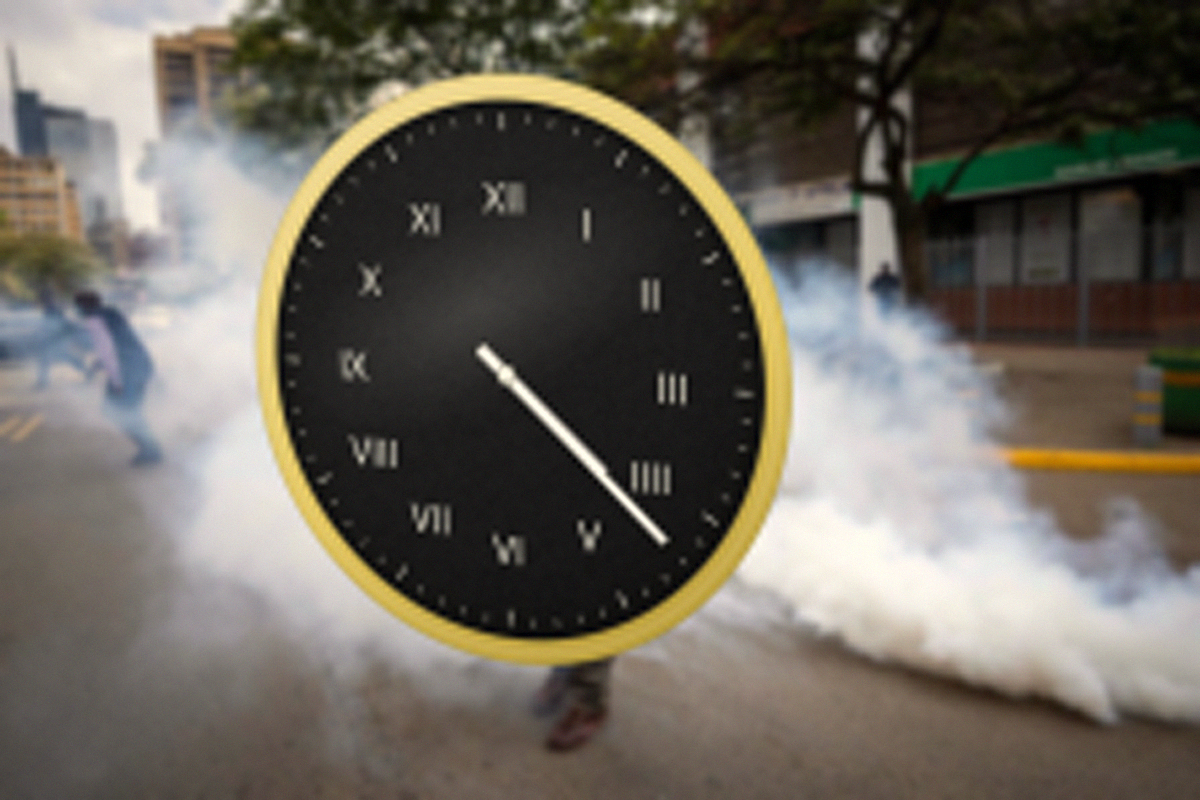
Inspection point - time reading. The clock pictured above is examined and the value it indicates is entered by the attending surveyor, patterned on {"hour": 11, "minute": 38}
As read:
{"hour": 4, "minute": 22}
